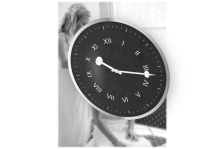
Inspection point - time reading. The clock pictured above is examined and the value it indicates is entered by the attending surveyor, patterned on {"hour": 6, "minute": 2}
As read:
{"hour": 10, "minute": 17}
